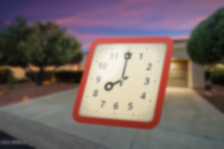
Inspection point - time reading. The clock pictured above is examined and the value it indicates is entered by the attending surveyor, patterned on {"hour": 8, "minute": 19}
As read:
{"hour": 8, "minute": 0}
